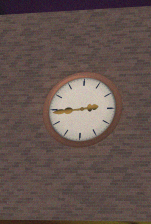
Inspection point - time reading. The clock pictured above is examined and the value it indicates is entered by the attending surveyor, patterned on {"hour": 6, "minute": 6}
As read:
{"hour": 2, "minute": 44}
